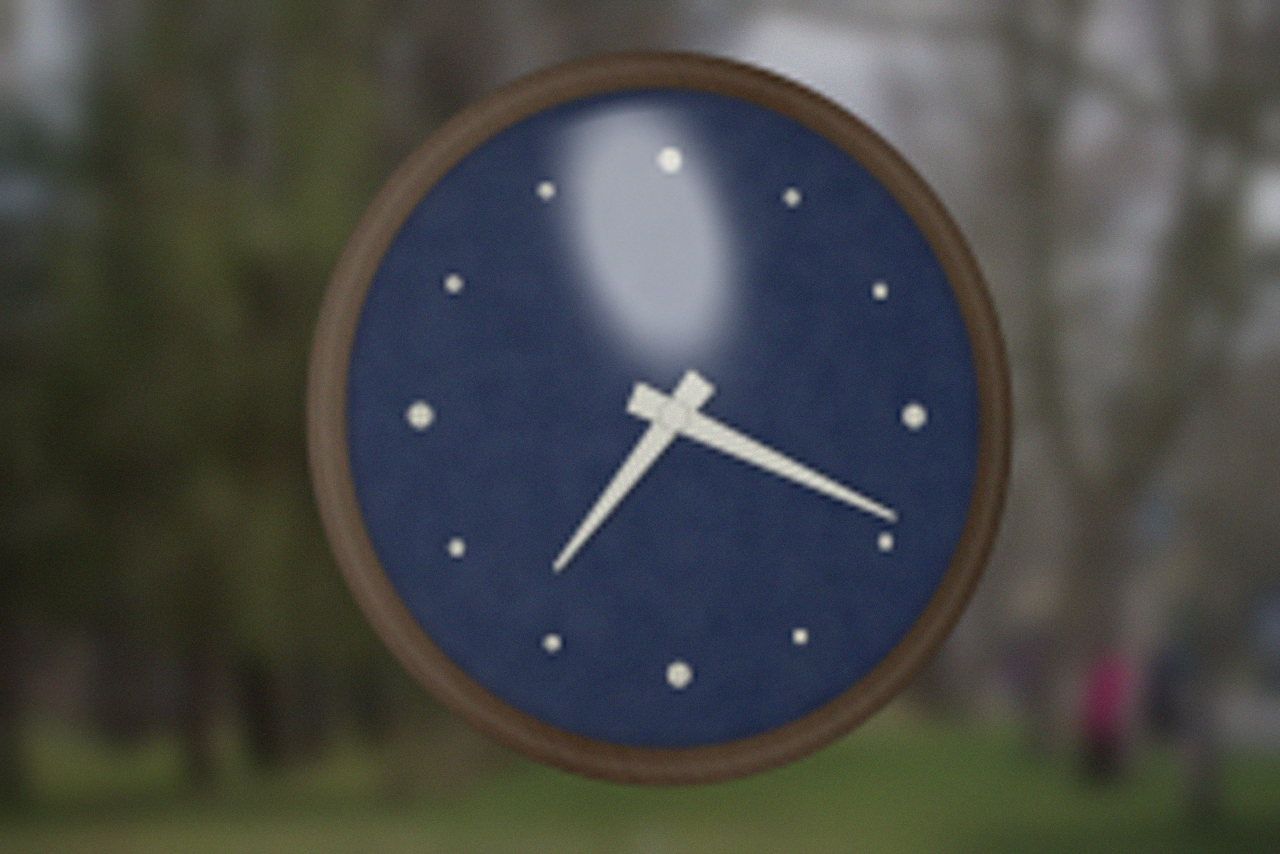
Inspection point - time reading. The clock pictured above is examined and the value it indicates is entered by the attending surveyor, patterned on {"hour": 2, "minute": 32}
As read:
{"hour": 7, "minute": 19}
